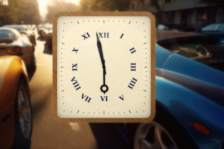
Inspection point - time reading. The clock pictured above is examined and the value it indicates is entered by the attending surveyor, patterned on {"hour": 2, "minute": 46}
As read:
{"hour": 5, "minute": 58}
